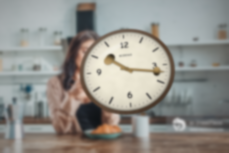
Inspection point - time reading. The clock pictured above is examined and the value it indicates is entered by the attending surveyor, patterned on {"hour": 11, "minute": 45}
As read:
{"hour": 10, "minute": 17}
